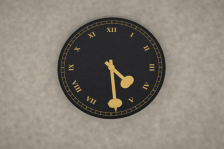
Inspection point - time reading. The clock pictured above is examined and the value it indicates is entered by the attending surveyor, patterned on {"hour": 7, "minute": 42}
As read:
{"hour": 4, "minute": 29}
